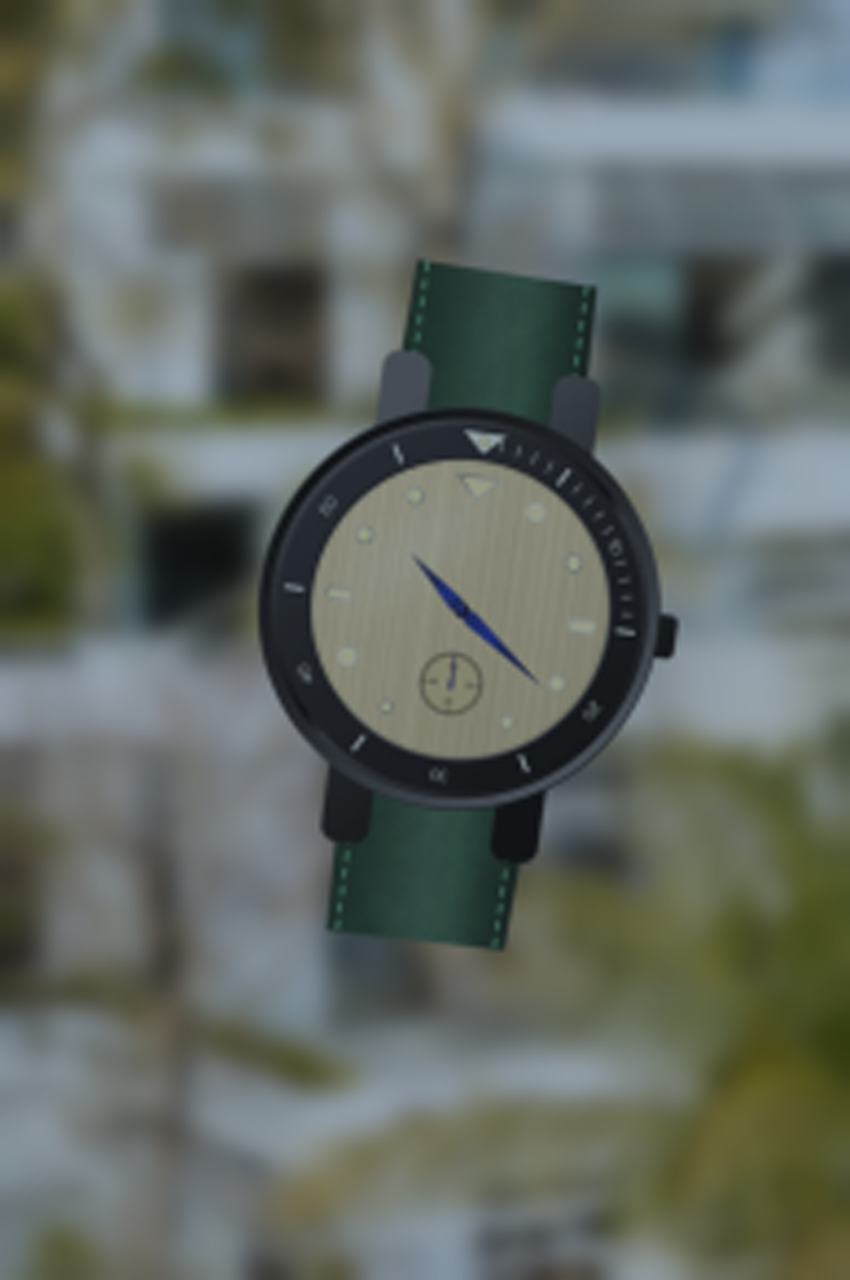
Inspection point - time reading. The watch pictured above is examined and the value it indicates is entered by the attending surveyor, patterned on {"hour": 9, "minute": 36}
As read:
{"hour": 10, "minute": 21}
